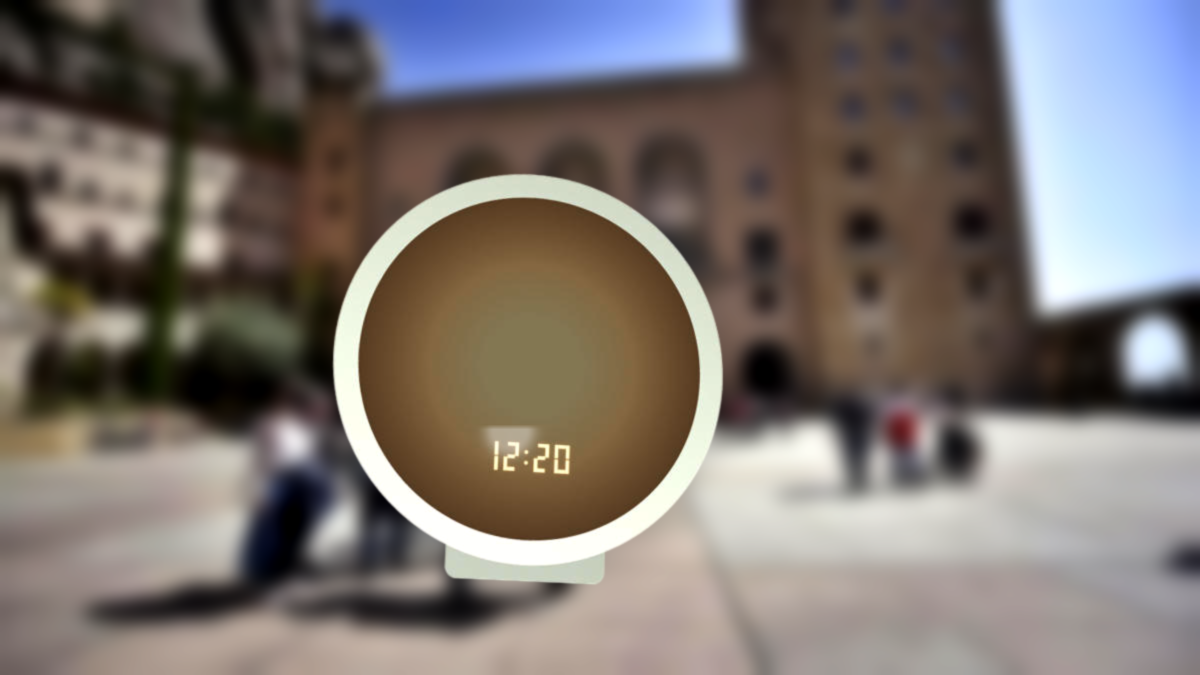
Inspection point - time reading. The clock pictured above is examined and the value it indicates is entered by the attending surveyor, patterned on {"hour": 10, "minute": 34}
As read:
{"hour": 12, "minute": 20}
